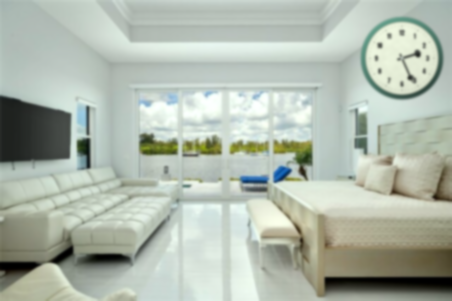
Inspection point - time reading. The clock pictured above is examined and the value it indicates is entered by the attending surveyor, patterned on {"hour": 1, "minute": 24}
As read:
{"hour": 2, "minute": 26}
